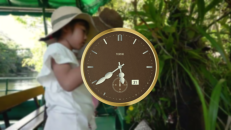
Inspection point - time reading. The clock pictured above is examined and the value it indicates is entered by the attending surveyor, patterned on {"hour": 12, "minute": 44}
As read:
{"hour": 5, "minute": 39}
